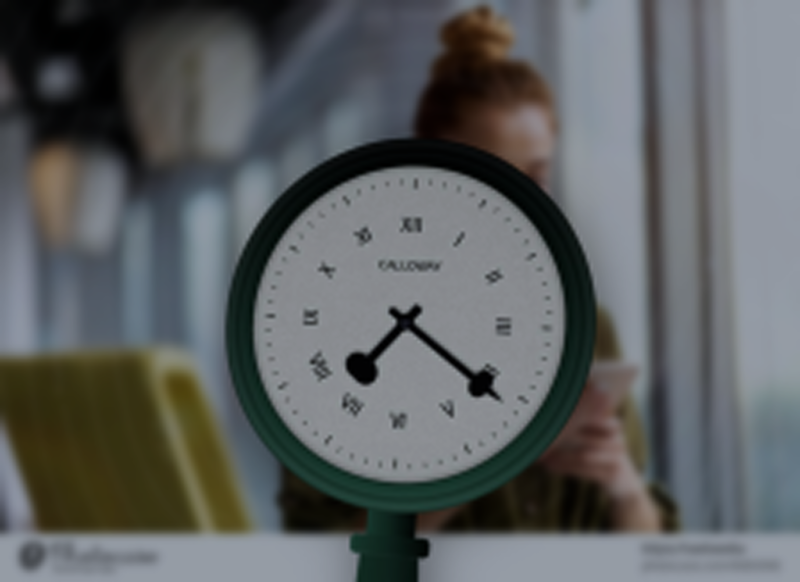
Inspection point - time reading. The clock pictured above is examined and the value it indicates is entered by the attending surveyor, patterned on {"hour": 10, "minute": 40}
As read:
{"hour": 7, "minute": 21}
